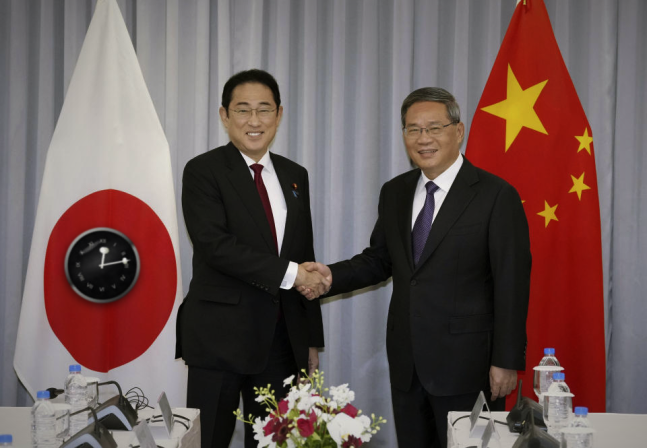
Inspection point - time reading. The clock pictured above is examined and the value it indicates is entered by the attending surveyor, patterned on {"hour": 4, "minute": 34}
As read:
{"hour": 12, "minute": 13}
